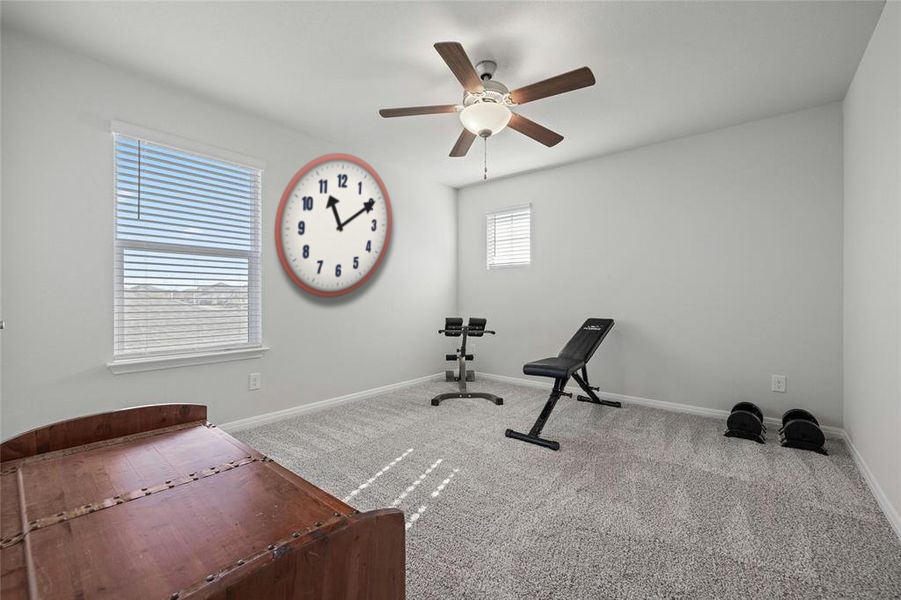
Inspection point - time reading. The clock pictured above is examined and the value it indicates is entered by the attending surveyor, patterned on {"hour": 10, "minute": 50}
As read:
{"hour": 11, "minute": 10}
